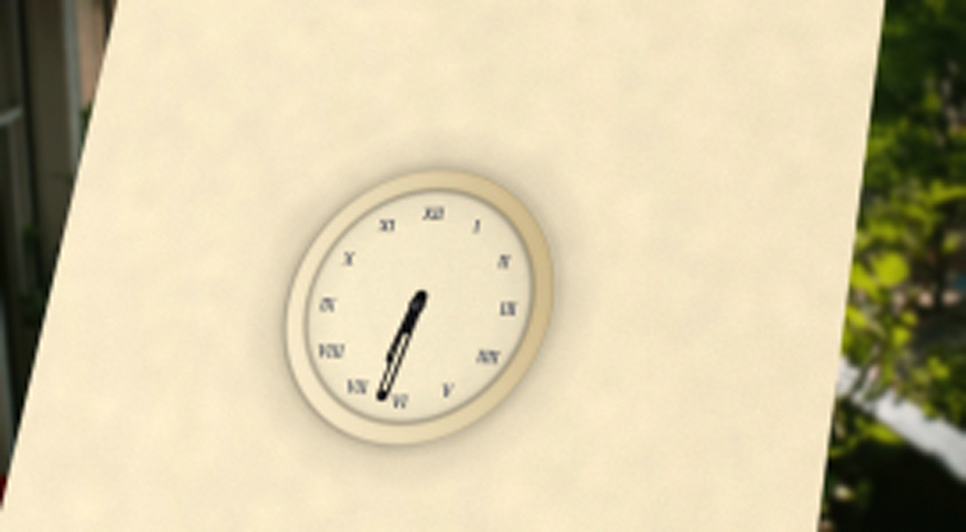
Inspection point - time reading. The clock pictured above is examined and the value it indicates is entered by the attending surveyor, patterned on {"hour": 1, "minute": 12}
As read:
{"hour": 6, "minute": 32}
